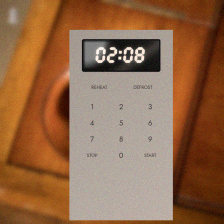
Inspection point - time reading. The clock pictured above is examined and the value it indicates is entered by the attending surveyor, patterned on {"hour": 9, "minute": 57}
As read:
{"hour": 2, "minute": 8}
